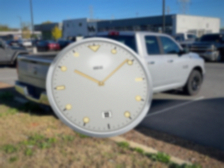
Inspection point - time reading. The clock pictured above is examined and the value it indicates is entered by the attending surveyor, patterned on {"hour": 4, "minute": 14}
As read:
{"hour": 10, "minute": 9}
